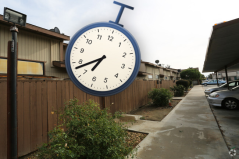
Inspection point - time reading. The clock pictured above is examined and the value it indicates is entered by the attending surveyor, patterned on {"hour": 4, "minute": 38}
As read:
{"hour": 6, "minute": 38}
